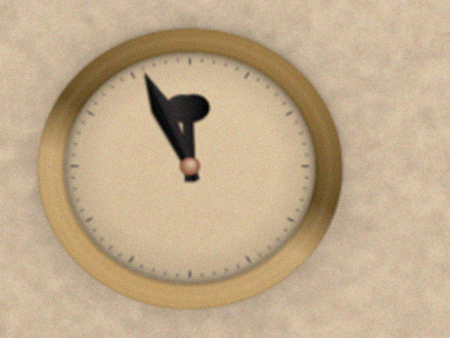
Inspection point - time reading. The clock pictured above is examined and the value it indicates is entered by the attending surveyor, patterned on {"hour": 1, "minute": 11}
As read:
{"hour": 11, "minute": 56}
